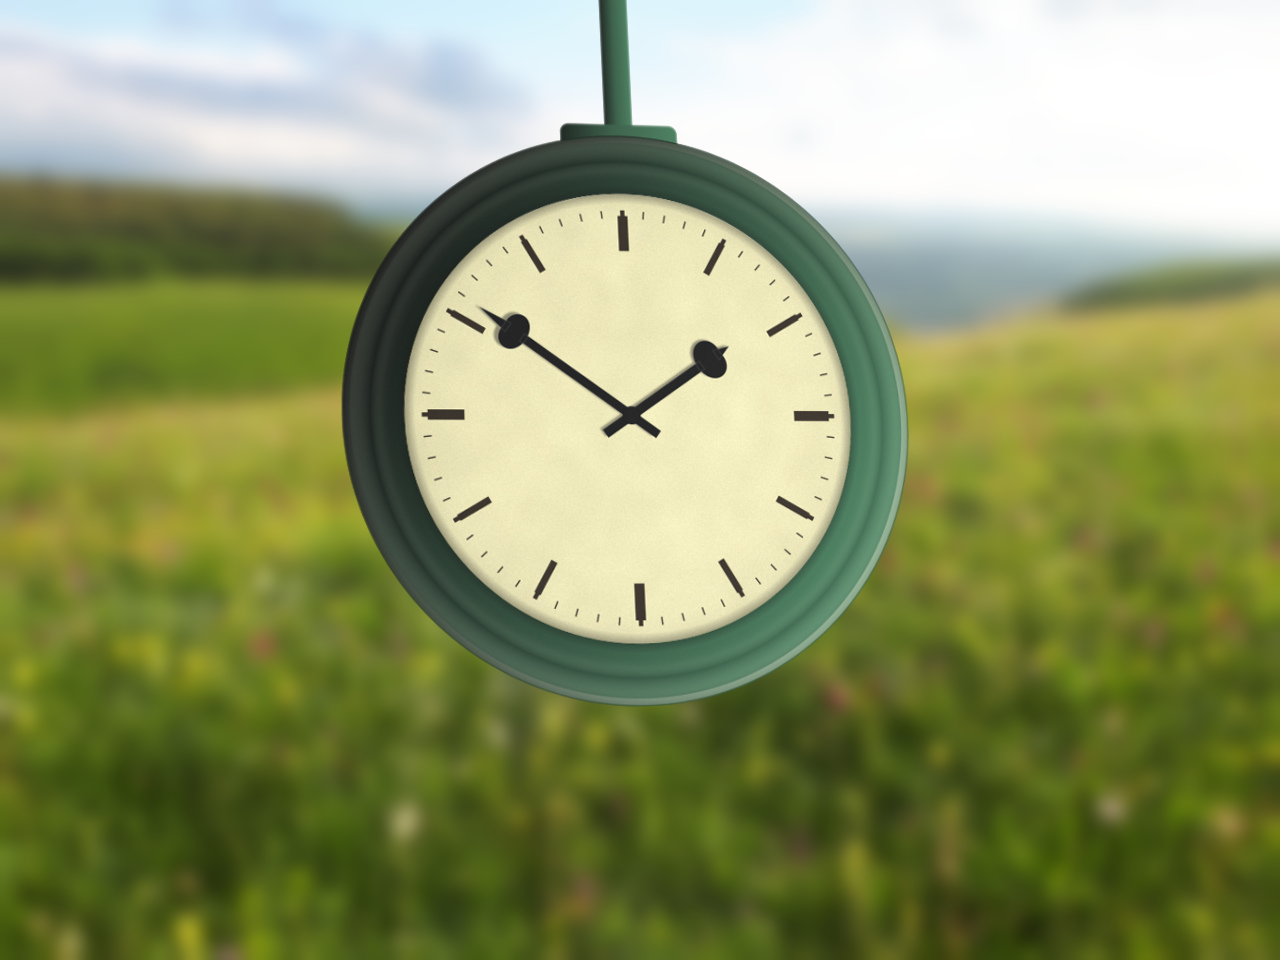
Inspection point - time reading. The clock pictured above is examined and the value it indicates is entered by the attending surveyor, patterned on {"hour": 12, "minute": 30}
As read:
{"hour": 1, "minute": 51}
